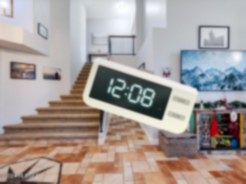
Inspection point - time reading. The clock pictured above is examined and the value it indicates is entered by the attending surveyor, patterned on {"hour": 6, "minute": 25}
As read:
{"hour": 12, "minute": 8}
